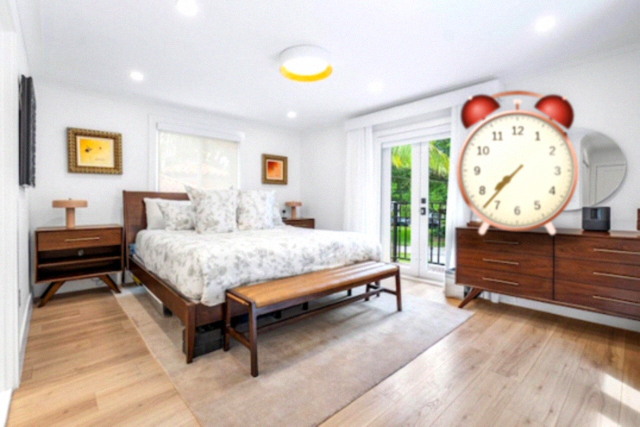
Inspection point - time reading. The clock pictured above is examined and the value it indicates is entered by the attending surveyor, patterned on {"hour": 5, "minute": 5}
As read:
{"hour": 7, "minute": 37}
